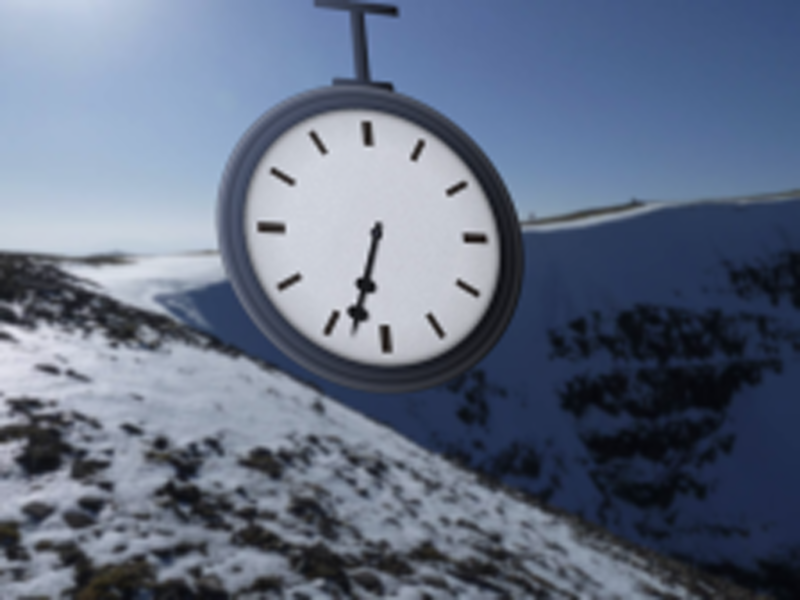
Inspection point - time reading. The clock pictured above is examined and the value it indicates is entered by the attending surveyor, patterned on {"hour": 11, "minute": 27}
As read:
{"hour": 6, "minute": 33}
